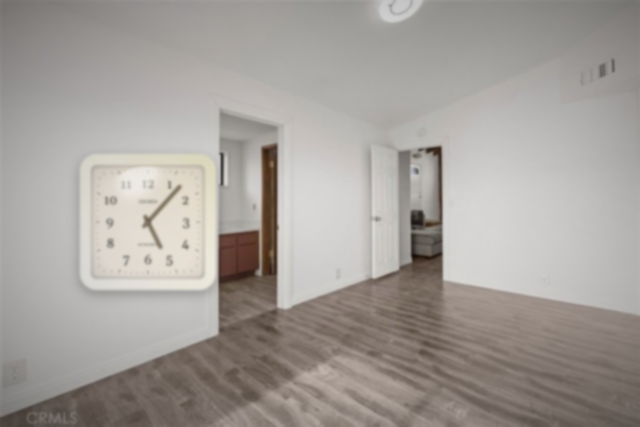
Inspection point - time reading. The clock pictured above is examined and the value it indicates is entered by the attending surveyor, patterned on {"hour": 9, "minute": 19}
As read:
{"hour": 5, "minute": 7}
